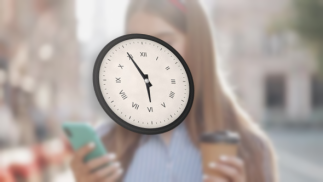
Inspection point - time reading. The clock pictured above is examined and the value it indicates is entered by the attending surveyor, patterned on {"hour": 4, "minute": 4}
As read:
{"hour": 5, "minute": 55}
